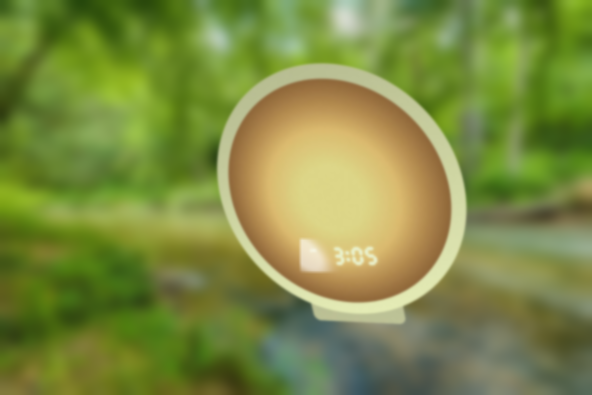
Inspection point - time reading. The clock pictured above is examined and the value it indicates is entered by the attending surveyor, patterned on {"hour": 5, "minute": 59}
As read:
{"hour": 3, "minute": 5}
